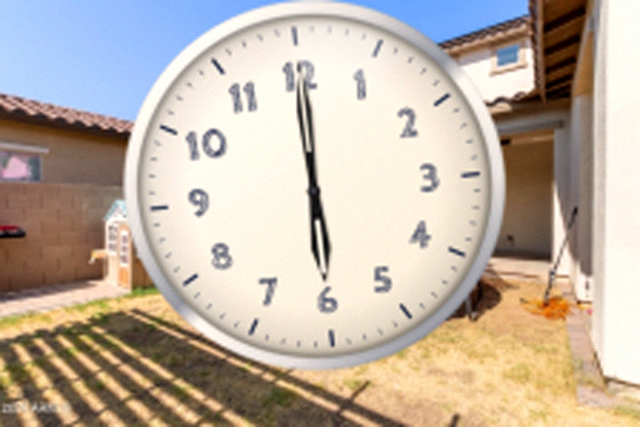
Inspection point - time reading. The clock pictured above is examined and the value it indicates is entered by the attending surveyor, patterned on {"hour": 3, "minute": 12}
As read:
{"hour": 6, "minute": 0}
